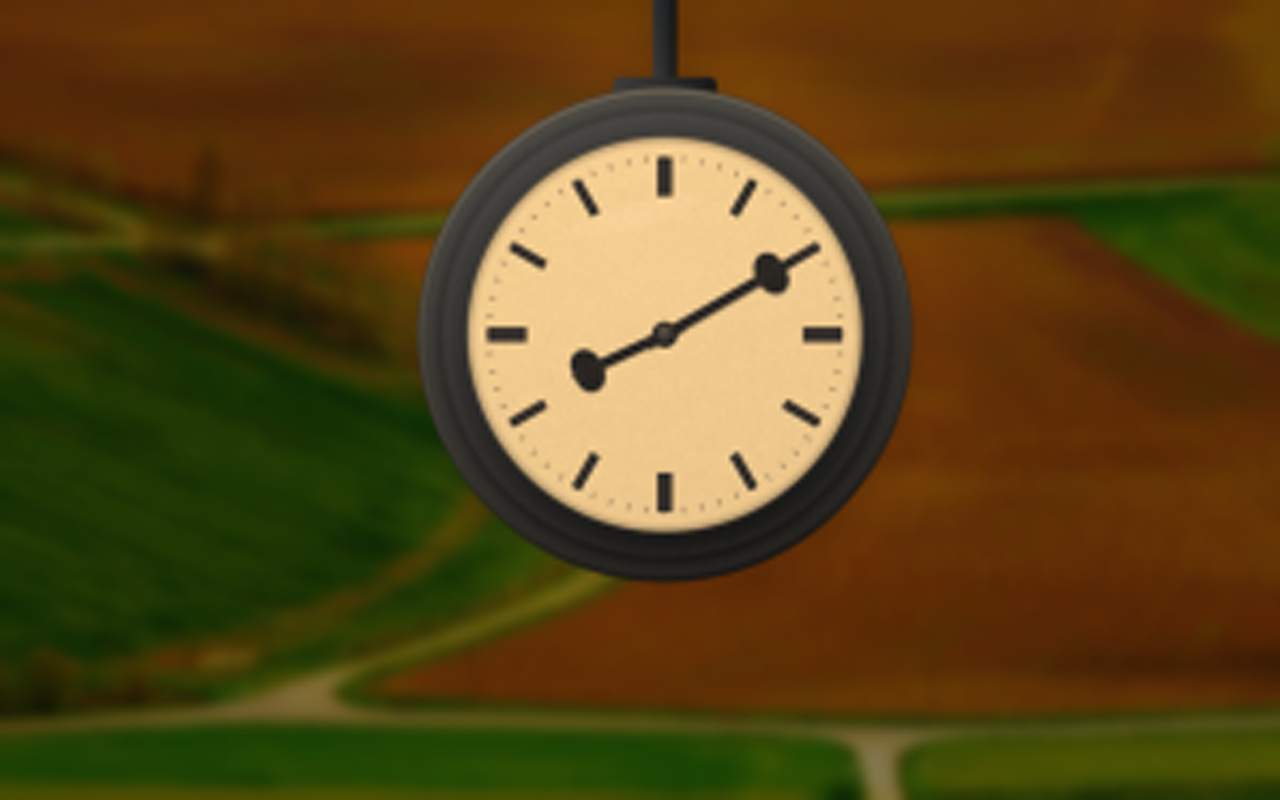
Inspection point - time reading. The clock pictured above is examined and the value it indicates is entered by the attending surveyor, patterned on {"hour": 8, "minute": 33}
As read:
{"hour": 8, "minute": 10}
